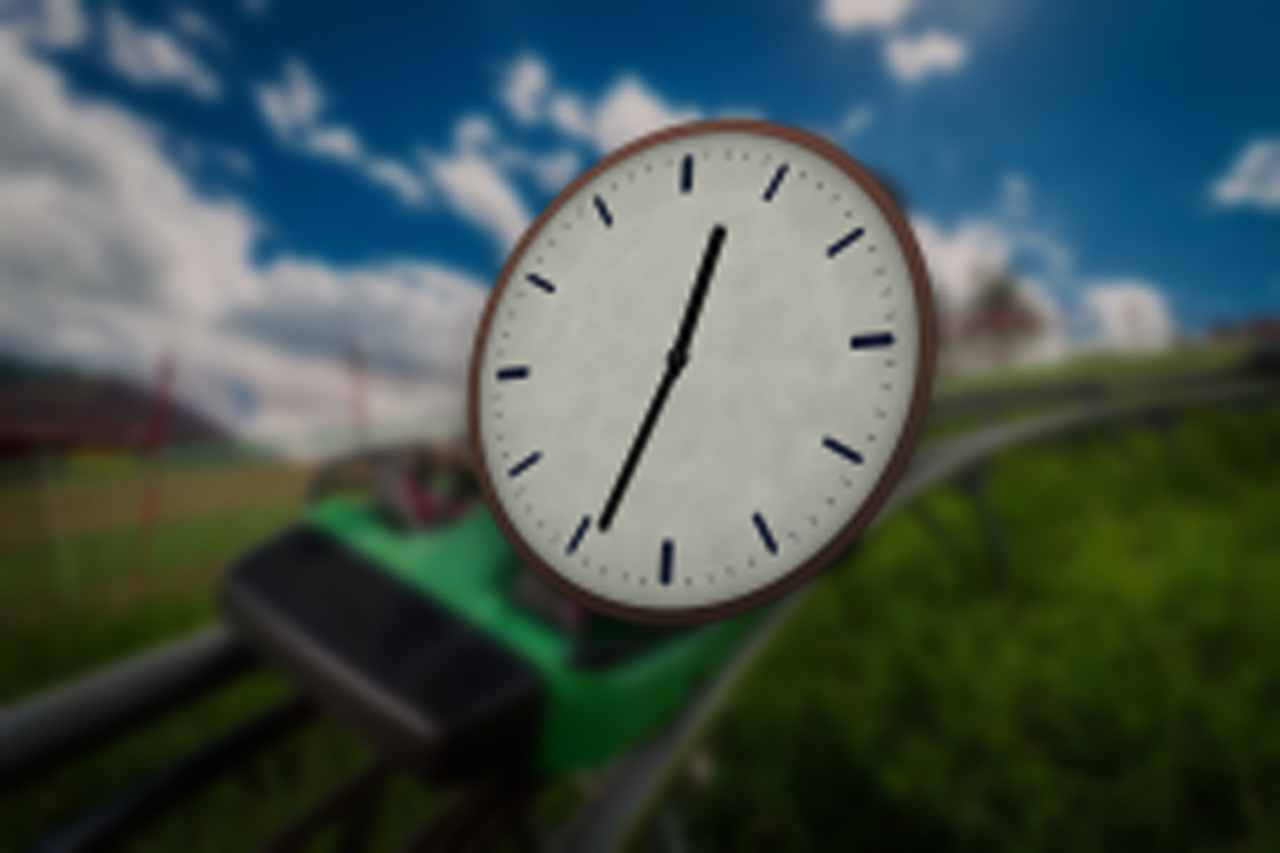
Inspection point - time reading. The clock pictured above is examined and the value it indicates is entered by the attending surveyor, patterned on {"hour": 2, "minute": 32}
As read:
{"hour": 12, "minute": 34}
